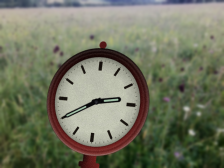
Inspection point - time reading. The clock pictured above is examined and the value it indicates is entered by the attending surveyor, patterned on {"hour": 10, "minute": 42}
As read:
{"hour": 2, "minute": 40}
